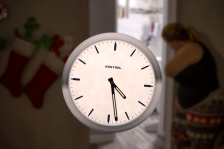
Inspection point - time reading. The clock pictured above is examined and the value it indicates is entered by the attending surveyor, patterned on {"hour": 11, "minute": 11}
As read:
{"hour": 4, "minute": 28}
